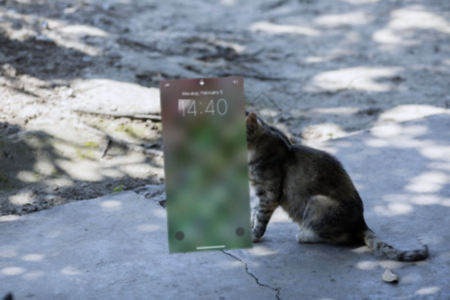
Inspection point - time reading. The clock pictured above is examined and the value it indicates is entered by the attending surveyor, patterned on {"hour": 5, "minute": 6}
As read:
{"hour": 14, "minute": 40}
